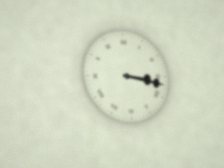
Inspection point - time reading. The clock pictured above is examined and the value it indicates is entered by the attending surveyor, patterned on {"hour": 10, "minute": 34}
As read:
{"hour": 3, "minute": 17}
